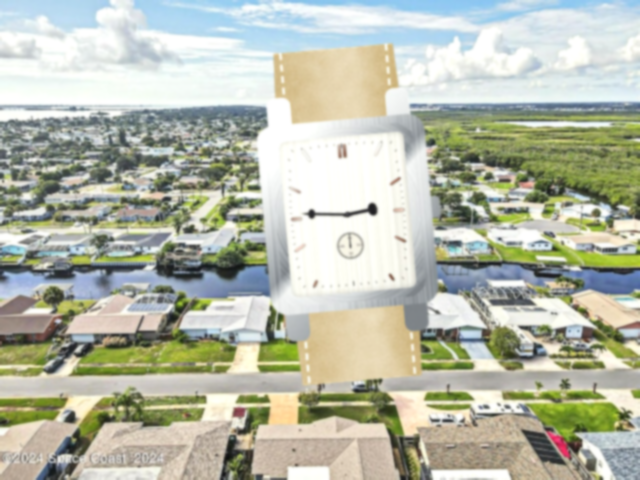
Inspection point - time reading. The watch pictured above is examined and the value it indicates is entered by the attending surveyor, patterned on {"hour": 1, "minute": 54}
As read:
{"hour": 2, "minute": 46}
